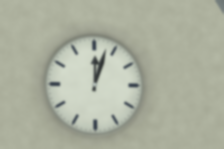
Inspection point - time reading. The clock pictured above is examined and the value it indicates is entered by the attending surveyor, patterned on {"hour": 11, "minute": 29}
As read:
{"hour": 12, "minute": 3}
